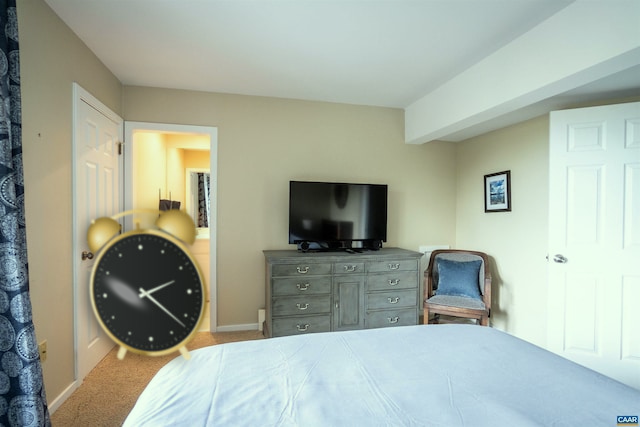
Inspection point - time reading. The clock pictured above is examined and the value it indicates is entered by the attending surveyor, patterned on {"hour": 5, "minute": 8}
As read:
{"hour": 2, "minute": 22}
